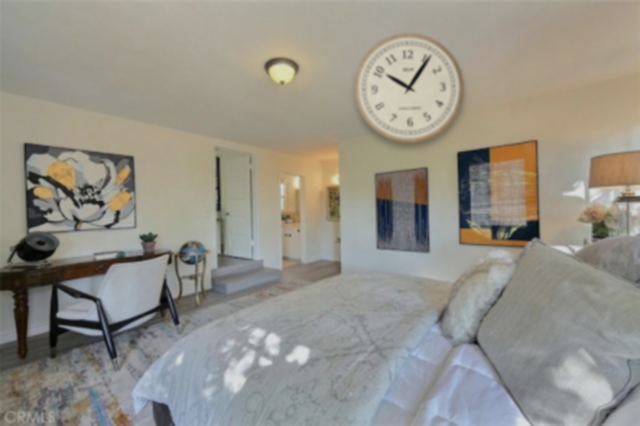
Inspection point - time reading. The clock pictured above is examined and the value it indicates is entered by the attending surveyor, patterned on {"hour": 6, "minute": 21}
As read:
{"hour": 10, "minute": 6}
